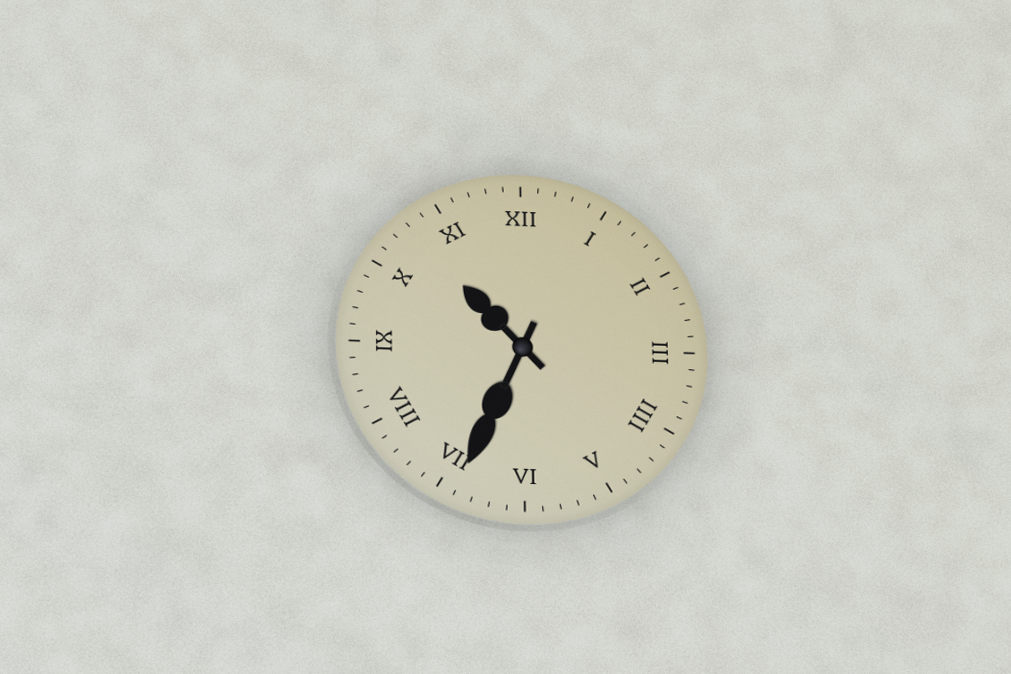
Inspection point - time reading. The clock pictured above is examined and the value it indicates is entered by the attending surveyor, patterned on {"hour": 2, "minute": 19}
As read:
{"hour": 10, "minute": 34}
